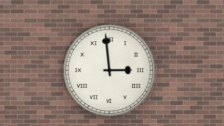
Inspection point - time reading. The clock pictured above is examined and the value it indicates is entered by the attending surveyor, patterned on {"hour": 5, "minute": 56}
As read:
{"hour": 2, "minute": 59}
